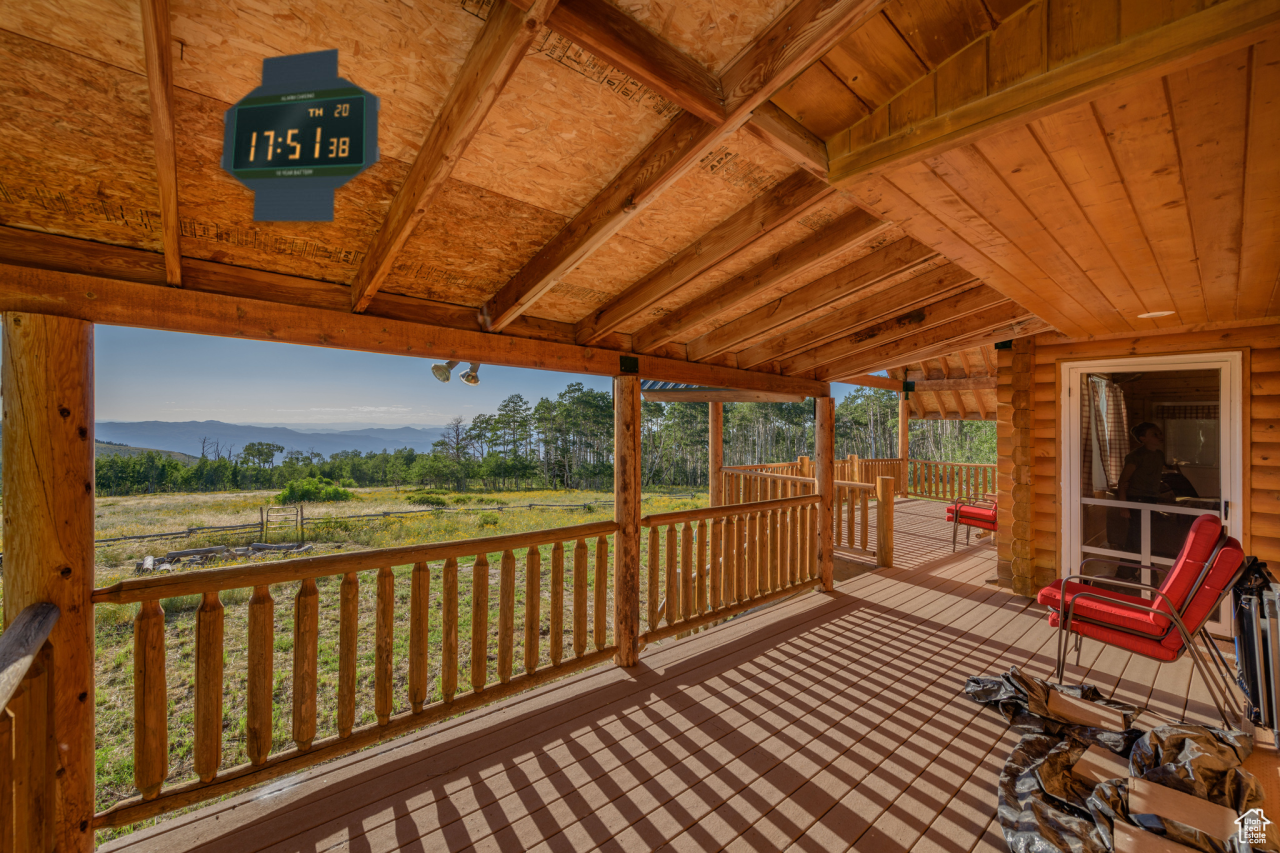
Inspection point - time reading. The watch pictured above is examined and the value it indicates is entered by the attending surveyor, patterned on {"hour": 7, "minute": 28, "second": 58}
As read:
{"hour": 17, "minute": 51, "second": 38}
